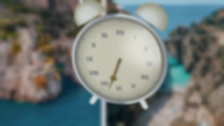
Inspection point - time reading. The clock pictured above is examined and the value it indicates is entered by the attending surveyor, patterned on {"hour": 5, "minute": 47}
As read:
{"hour": 6, "minute": 33}
